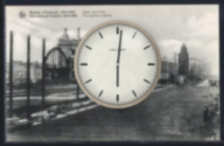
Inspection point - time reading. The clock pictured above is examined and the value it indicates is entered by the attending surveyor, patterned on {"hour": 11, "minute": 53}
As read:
{"hour": 6, "minute": 1}
